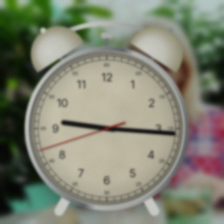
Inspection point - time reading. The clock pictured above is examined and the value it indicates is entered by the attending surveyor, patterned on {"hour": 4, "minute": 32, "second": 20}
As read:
{"hour": 9, "minute": 15, "second": 42}
